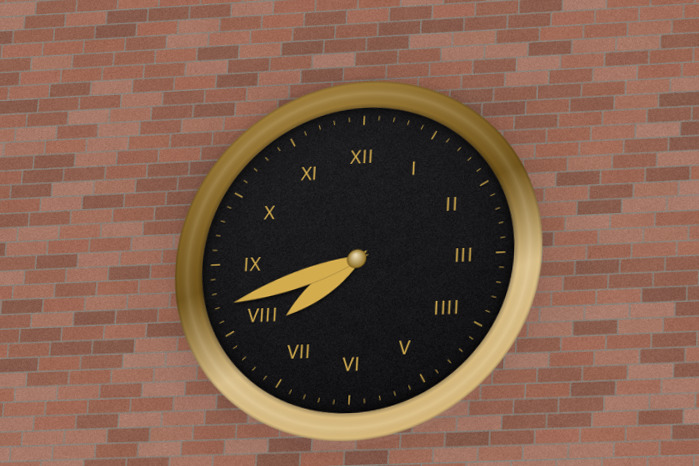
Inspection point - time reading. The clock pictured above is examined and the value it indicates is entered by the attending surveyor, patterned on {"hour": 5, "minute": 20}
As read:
{"hour": 7, "minute": 42}
